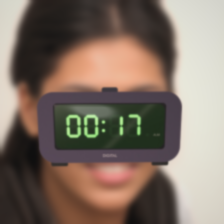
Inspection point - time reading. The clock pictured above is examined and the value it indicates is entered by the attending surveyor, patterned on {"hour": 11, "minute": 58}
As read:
{"hour": 0, "minute": 17}
